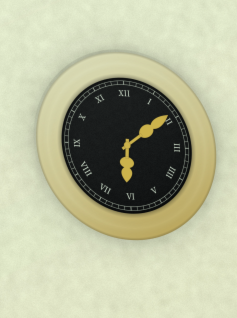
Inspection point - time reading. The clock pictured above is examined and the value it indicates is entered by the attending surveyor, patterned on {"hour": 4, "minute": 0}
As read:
{"hour": 6, "minute": 9}
